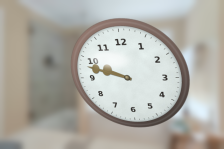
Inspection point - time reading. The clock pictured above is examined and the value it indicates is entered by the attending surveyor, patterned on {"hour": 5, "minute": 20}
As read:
{"hour": 9, "minute": 48}
